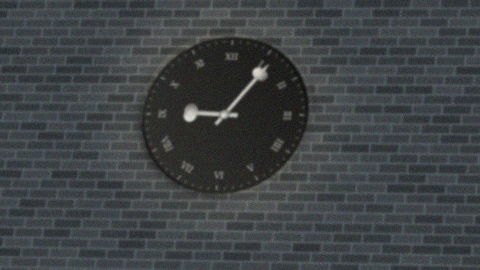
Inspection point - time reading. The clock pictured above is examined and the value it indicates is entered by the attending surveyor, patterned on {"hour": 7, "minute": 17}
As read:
{"hour": 9, "minute": 6}
